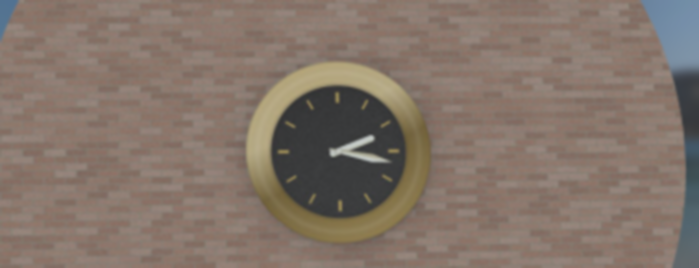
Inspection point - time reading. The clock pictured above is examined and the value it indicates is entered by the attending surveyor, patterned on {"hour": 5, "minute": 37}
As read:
{"hour": 2, "minute": 17}
